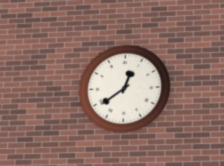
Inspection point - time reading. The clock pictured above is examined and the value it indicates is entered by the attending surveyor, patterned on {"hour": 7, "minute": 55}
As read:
{"hour": 12, "minute": 39}
